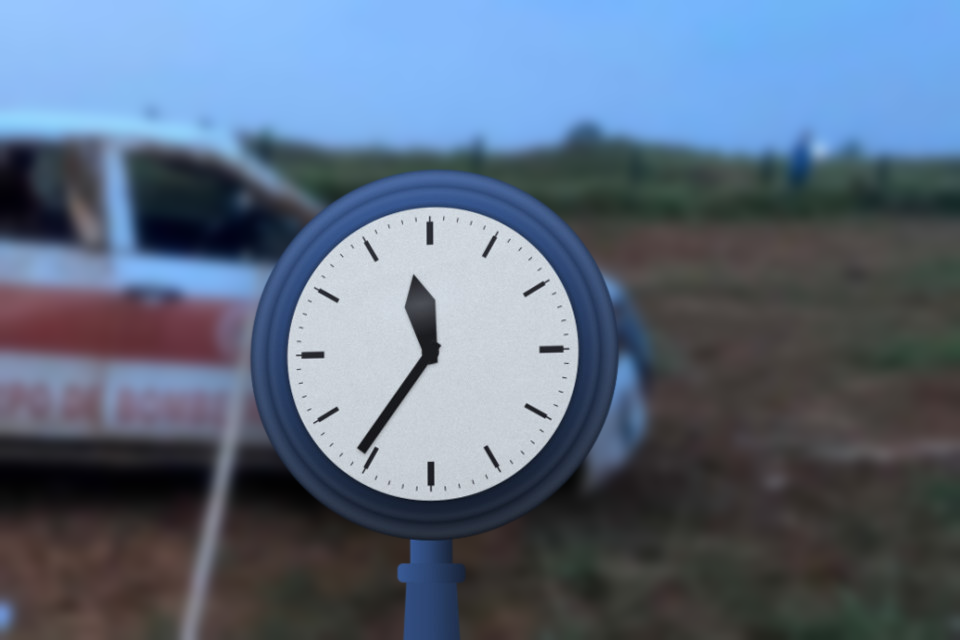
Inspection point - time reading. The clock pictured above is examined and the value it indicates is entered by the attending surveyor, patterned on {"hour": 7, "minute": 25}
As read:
{"hour": 11, "minute": 36}
